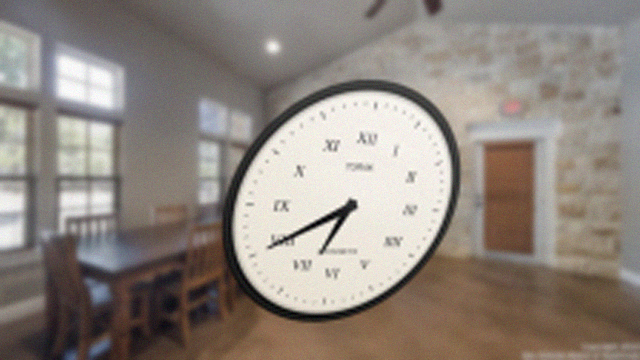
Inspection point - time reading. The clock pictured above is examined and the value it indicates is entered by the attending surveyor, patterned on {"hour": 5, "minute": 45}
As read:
{"hour": 6, "minute": 40}
